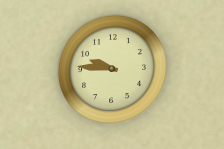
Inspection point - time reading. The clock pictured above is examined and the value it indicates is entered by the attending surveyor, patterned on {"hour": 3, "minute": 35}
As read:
{"hour": 9, "minute": 46}
